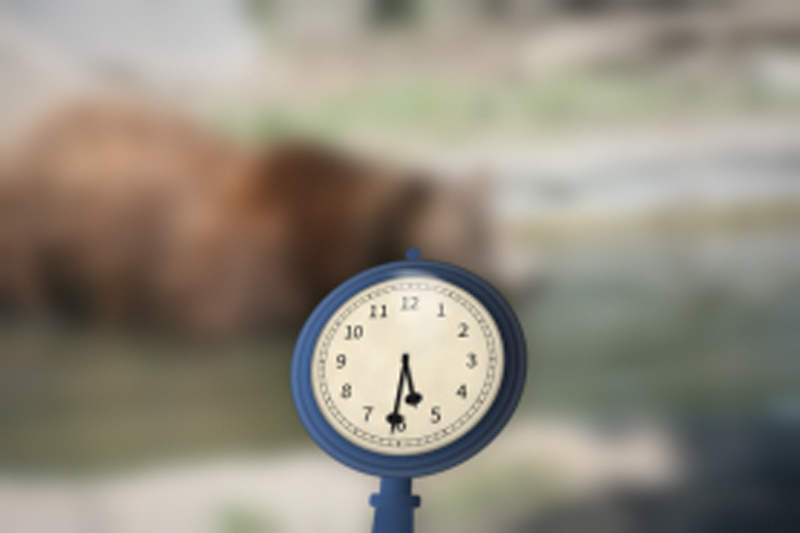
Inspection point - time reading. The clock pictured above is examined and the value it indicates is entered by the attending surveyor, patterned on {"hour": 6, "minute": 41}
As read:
{"hour": 5, "minute": 31}
